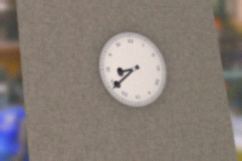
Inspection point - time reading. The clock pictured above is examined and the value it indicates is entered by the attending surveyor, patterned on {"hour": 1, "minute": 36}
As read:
{"hour": 8, "minute": 39}
